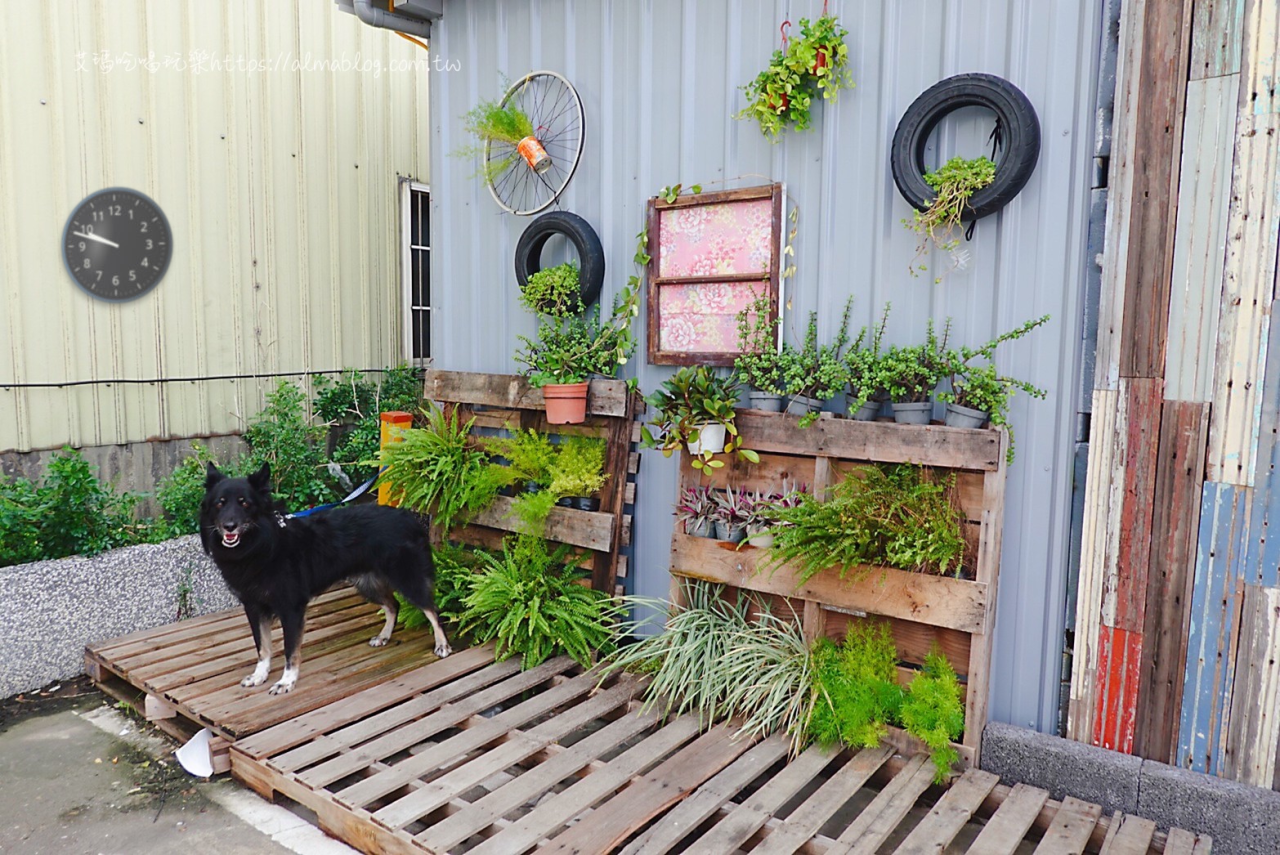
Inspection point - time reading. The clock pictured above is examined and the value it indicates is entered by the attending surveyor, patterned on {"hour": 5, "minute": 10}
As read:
{"hour": 9, "minute": 48}
